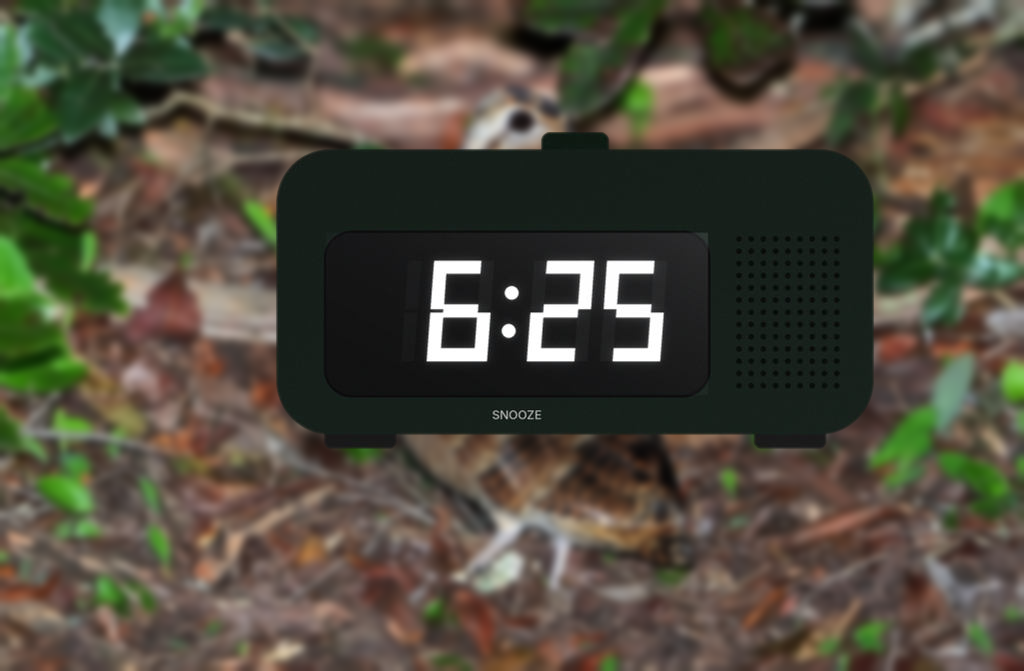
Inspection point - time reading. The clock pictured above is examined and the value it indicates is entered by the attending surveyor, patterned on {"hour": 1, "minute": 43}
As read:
{"hour": 6, "minute": 25}
